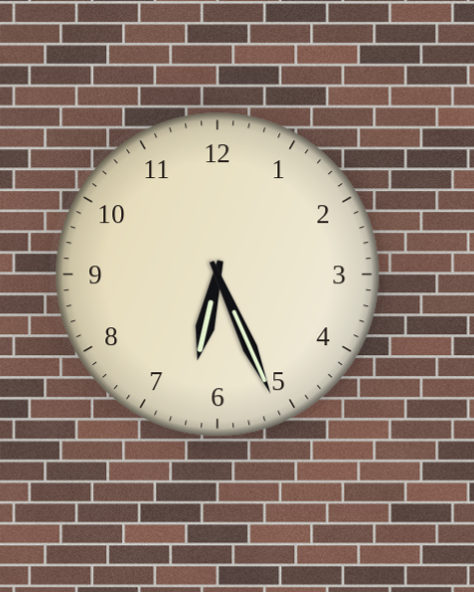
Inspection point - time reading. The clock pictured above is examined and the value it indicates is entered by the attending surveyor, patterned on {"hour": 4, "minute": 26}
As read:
{"hour": 6, "minute": 26}
